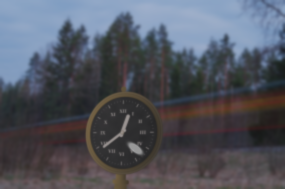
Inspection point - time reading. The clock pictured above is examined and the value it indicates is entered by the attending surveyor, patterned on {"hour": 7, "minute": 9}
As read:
{"hour": 12, "minute": 39}
